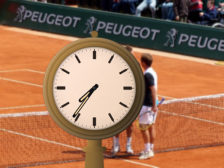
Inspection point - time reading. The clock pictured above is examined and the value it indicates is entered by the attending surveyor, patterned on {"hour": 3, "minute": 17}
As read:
{"hour": 7, "minute": 36}
